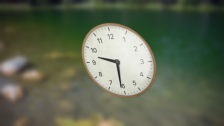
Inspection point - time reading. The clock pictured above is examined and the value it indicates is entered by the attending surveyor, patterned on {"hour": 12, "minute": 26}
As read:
{"hour": 9, "minute": 31}
